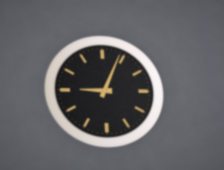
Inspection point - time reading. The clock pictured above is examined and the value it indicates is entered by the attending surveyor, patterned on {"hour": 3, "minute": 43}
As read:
{"hour": 9, "minute": 4}
